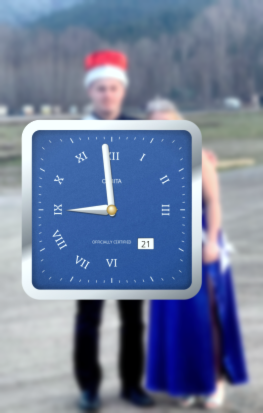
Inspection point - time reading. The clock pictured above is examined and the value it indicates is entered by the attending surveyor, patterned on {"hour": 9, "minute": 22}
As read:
{"hour": 8, "minute": 59}
